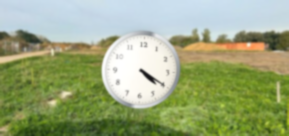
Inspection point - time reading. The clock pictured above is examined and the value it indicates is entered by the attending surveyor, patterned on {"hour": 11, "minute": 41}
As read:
{"hour": 4, "minute": 20}
